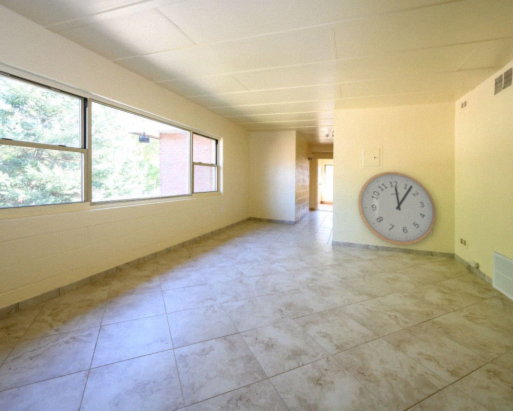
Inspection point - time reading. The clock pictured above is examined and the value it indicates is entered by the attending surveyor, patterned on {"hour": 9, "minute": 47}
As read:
{"hour": 12, "minute": 7}
